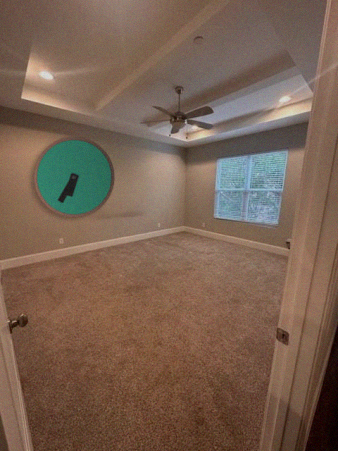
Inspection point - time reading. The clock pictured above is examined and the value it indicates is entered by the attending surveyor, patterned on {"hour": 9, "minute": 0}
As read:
{"hour": 6, "minute": 35}
